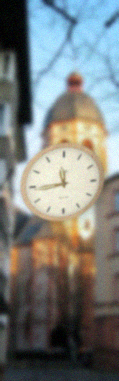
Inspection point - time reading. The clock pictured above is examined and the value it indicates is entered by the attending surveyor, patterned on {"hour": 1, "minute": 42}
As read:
{"hour": 11, "minute": 44}
